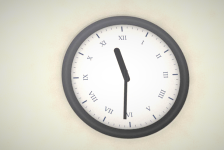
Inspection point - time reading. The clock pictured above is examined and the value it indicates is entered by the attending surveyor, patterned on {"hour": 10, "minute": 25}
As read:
{"hour": 11, "minute": 31}
